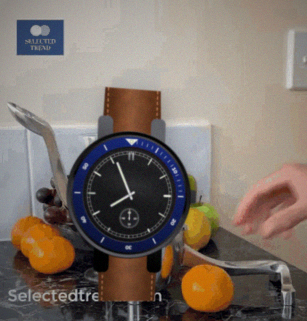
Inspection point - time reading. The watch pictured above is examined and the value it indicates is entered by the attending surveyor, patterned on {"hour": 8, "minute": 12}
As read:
{"hour": 7, "minute": 56}
